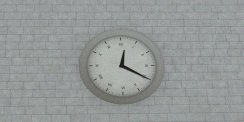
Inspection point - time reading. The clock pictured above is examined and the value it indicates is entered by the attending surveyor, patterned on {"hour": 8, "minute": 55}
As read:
{"hour": 12, "minute": 20}
